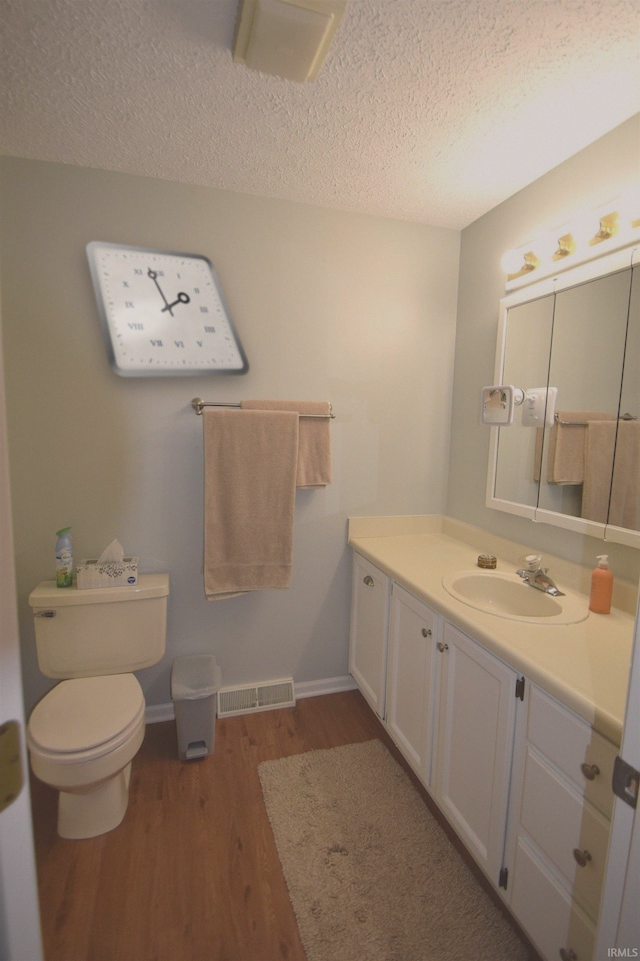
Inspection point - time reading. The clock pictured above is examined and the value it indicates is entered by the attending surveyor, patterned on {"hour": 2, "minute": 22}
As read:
{"hour": 1, "minute": 58}
